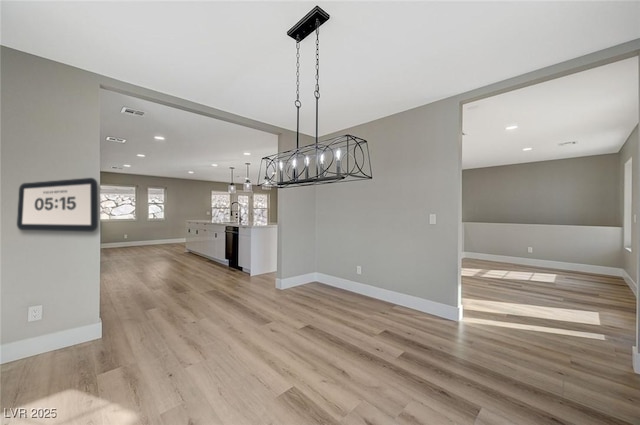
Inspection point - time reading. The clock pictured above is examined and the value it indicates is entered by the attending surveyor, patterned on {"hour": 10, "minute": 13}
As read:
{"hour": 5, "minute": 15}
